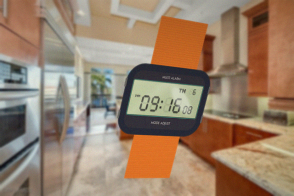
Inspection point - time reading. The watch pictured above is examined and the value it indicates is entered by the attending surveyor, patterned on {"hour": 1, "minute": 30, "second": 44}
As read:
{"hour": 9, "minute": 16, "second": 8}
